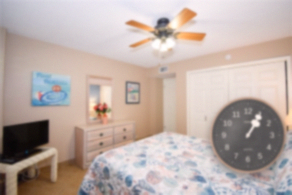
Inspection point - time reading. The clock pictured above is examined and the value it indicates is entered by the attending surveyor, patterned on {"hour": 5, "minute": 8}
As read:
{"hour": 1, "minute": 5}
